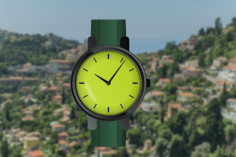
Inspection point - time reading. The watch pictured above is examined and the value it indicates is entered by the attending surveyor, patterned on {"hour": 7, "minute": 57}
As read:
{"hour": 10, "minute": 6}
